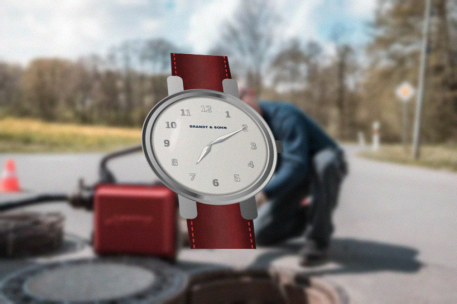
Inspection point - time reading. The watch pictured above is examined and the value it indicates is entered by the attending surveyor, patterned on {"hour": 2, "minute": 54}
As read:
{"hour": 7, "minute": 10}
